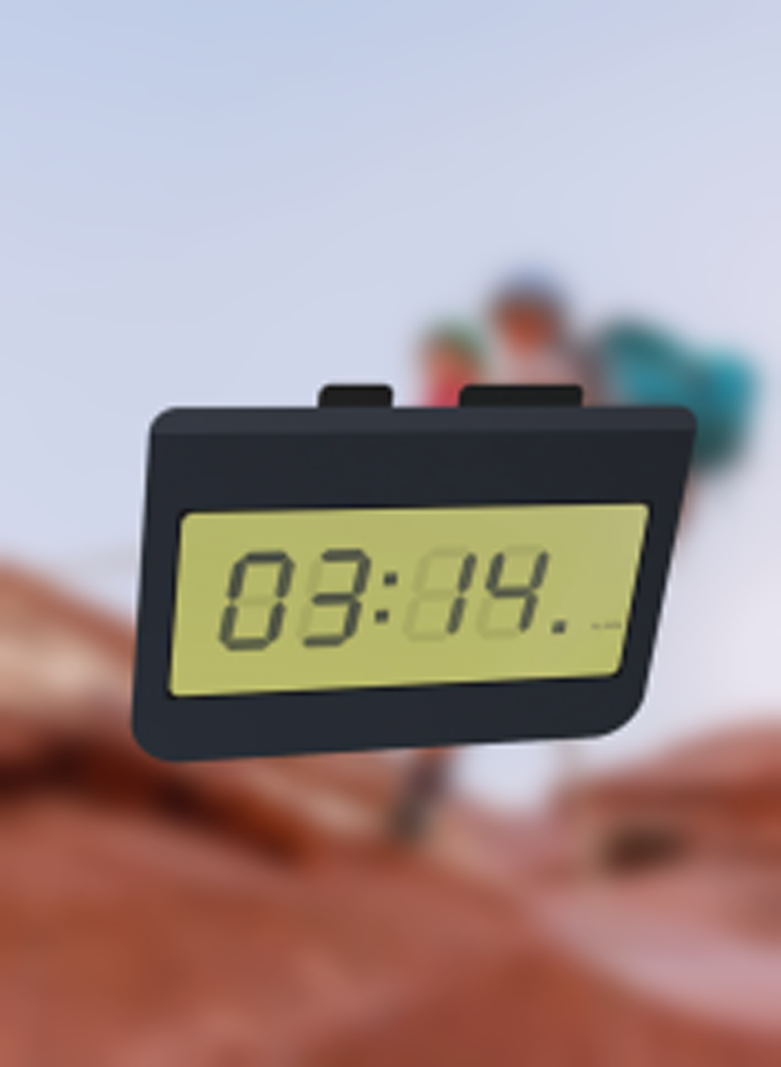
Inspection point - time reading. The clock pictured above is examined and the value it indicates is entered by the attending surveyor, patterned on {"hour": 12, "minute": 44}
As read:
{"hour": 3, "minute": 14}
